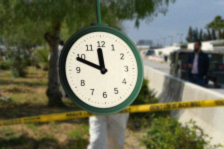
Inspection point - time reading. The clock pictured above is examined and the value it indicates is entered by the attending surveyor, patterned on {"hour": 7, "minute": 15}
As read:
{"hour": 11, "minute": 49}
